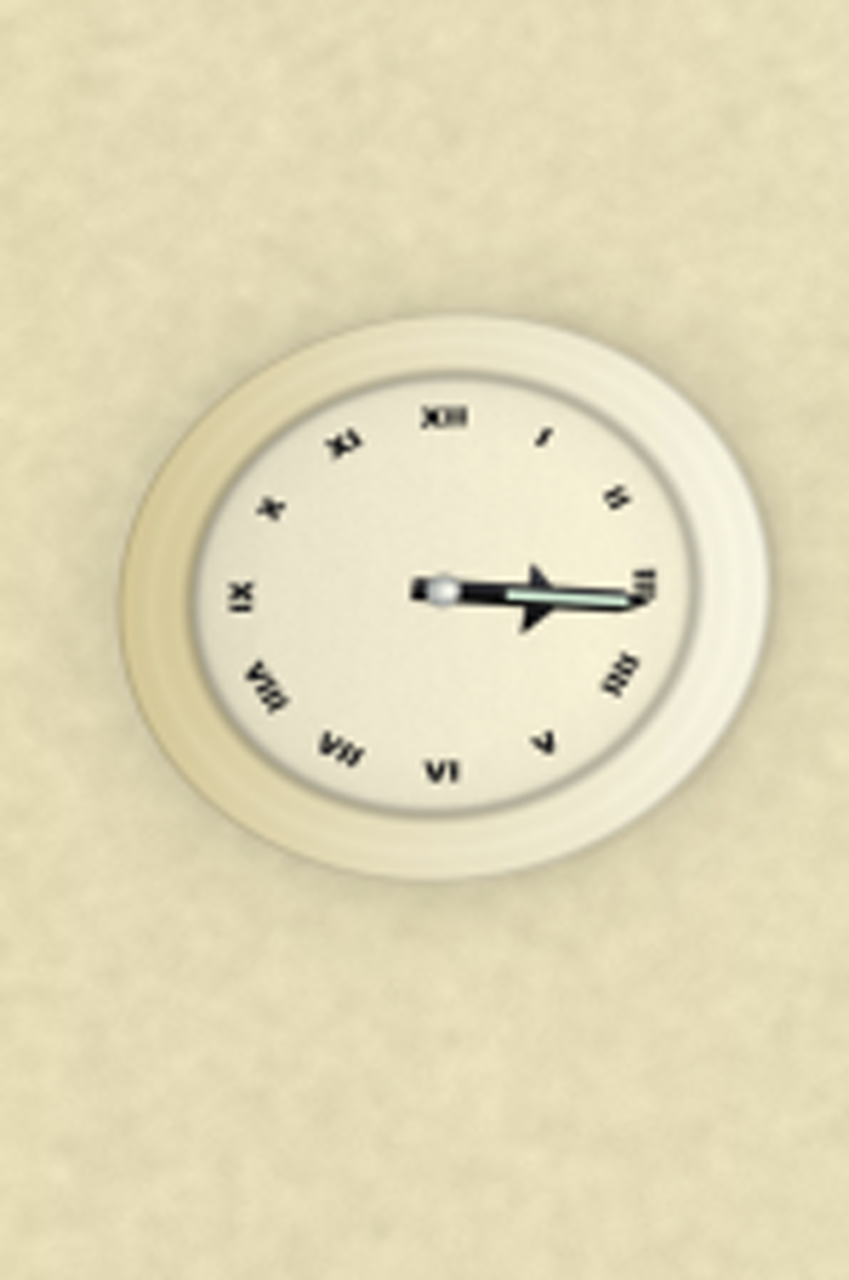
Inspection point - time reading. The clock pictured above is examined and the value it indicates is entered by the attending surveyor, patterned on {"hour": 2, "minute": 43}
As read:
{"hour": 3, "minute": 16}
